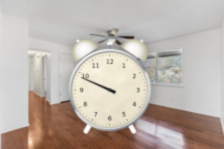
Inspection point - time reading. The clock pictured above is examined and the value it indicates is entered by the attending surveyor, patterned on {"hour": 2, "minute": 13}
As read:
{"hour": 9, "minute": 49}
